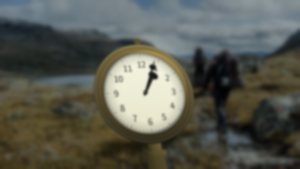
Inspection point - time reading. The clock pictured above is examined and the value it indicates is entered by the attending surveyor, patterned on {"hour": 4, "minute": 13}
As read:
{"hour": 1, "minute": 4}
